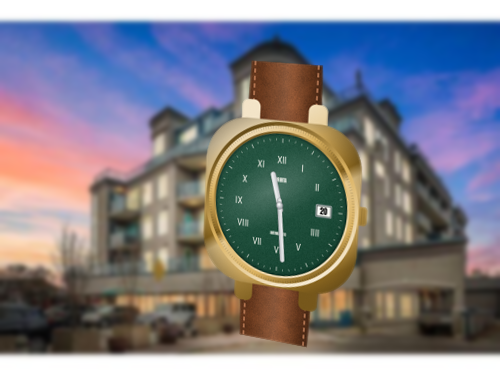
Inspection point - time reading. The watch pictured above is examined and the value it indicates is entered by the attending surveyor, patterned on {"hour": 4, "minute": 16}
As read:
{"hour": 11, "minute": 29}
